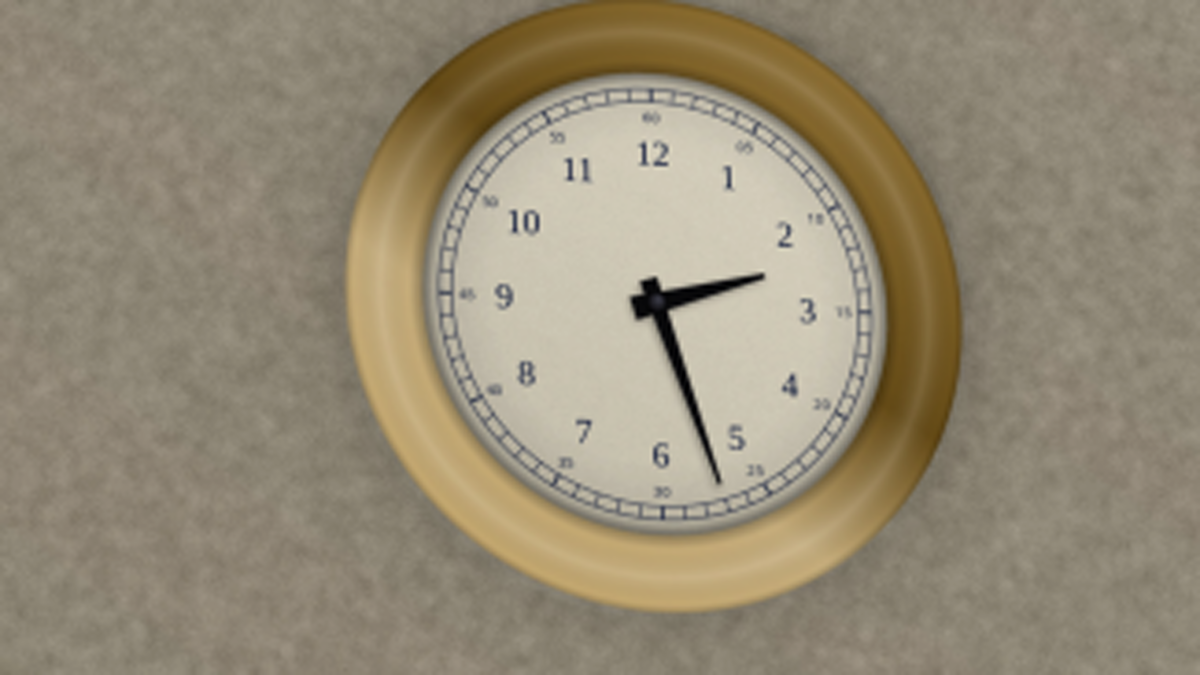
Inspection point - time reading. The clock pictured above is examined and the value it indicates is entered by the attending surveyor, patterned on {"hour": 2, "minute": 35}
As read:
{"hour": 2, "minute": 27}
